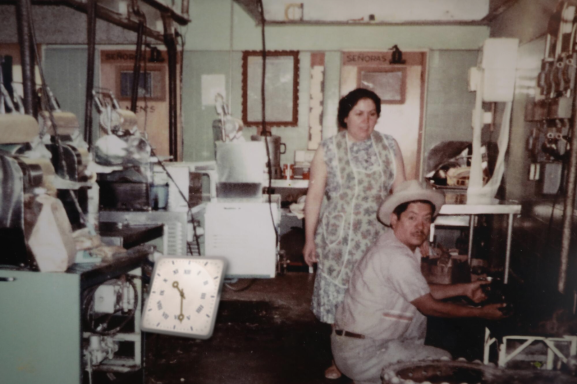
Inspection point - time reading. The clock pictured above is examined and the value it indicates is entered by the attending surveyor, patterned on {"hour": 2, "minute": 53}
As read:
{"hour": 10, "minute": 28}
